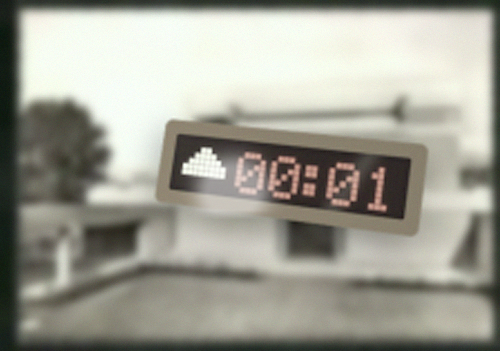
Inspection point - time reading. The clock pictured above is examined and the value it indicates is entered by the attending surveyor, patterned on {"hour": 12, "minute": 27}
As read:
{"hour": 0, "minute": 1}
